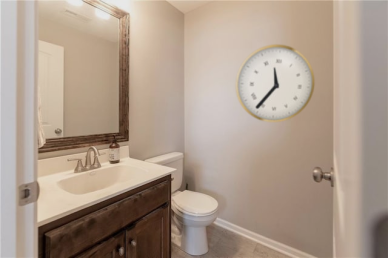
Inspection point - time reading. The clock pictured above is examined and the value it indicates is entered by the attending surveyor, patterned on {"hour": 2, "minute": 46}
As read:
{"hour": 11, "minute": 36}
